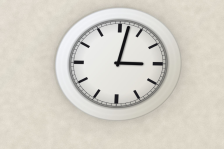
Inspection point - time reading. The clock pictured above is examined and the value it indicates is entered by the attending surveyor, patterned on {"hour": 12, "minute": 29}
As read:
{"hour": 3, "minute": 2}
